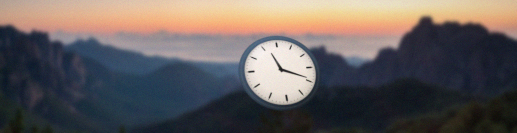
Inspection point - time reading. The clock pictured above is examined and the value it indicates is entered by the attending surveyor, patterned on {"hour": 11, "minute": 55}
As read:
{"hour": 11, "minute": 19}
